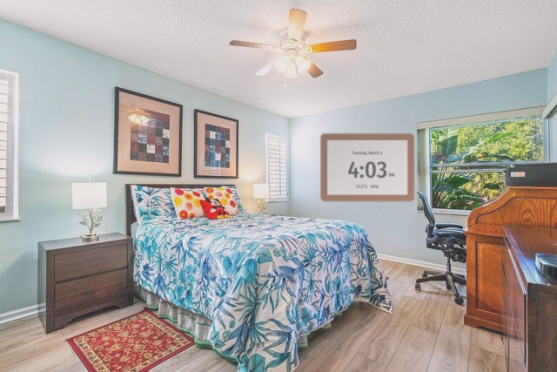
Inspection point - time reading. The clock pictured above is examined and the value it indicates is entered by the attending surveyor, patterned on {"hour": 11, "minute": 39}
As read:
{"hour": 4, "minute": 3}
